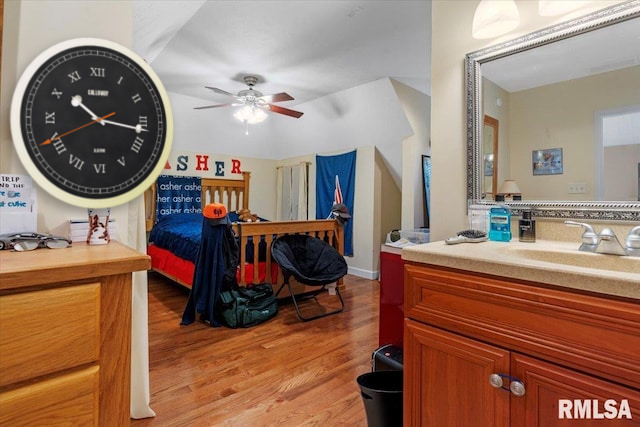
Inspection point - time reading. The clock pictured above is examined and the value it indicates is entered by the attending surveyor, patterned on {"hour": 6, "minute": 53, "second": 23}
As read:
{"hour": 10, "minute": 16, "second": 41}
